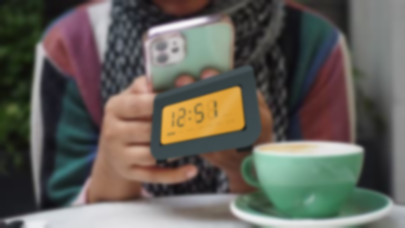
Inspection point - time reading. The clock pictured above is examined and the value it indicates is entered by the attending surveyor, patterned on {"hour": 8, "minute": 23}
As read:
{"hour": 12, "minute": 51}
